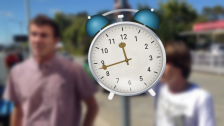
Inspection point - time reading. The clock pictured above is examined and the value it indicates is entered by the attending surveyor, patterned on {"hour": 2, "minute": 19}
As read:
{"hour": 11, "minute": 43}
